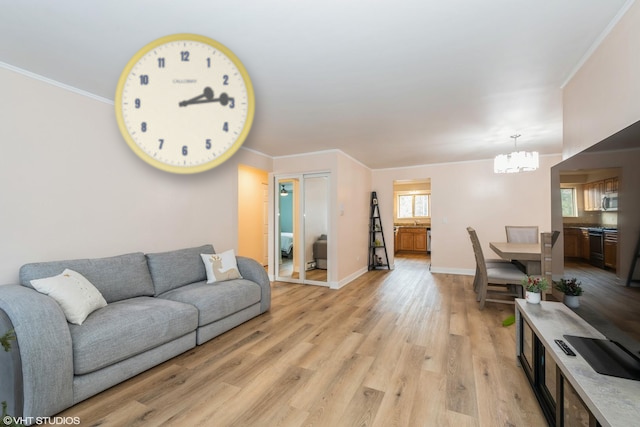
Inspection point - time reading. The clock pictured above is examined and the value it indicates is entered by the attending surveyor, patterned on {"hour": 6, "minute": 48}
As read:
{"hour": 2, "minute": 14}
